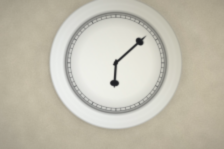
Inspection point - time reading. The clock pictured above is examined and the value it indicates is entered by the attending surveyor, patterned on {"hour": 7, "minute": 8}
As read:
{"hour": 6, "minute": 8}
